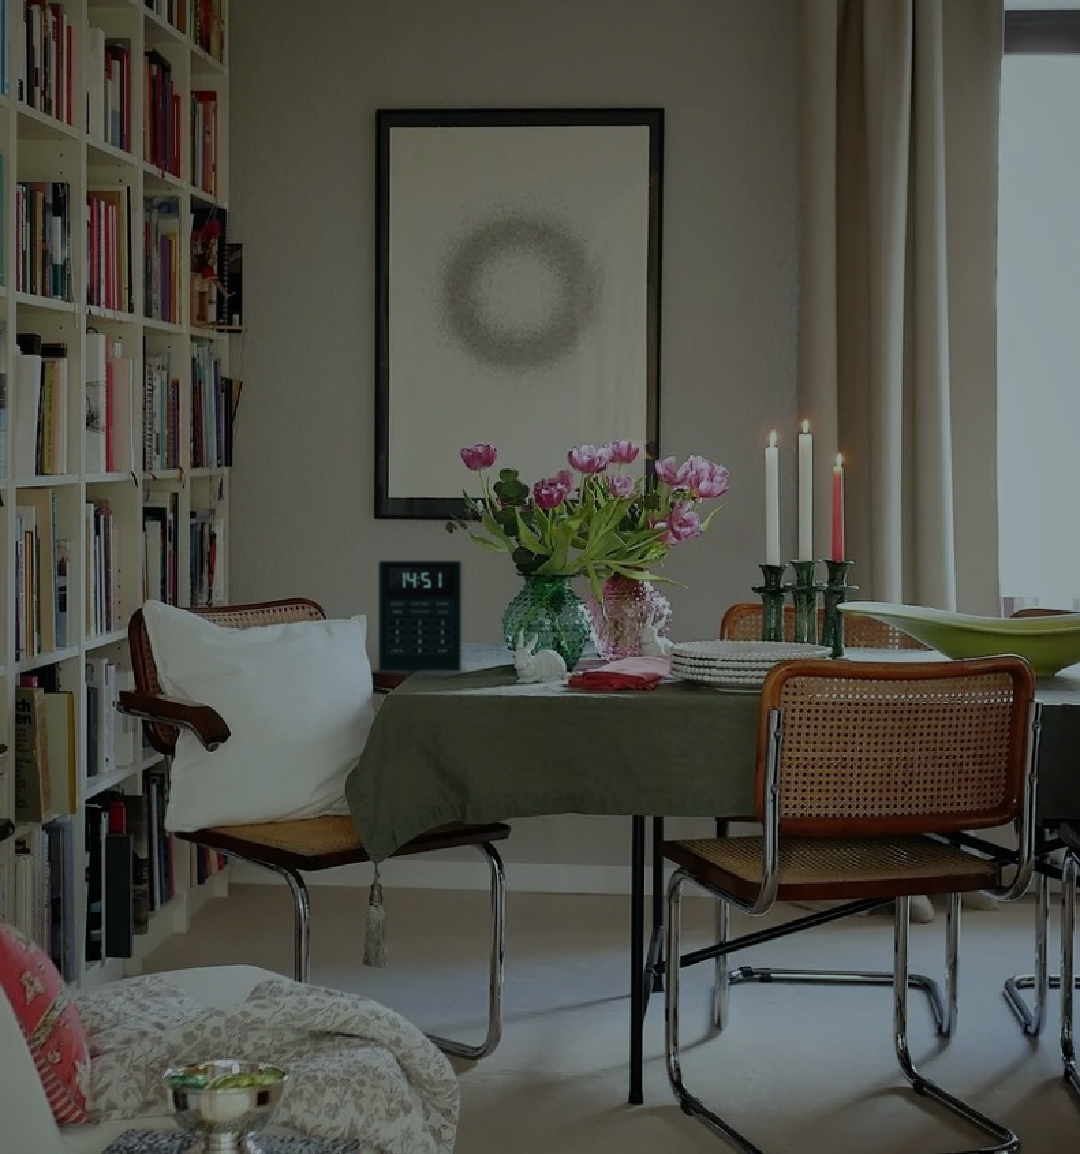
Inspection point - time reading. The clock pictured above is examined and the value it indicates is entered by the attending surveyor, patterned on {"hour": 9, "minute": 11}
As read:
{"hour": 14, "minute": 51}
